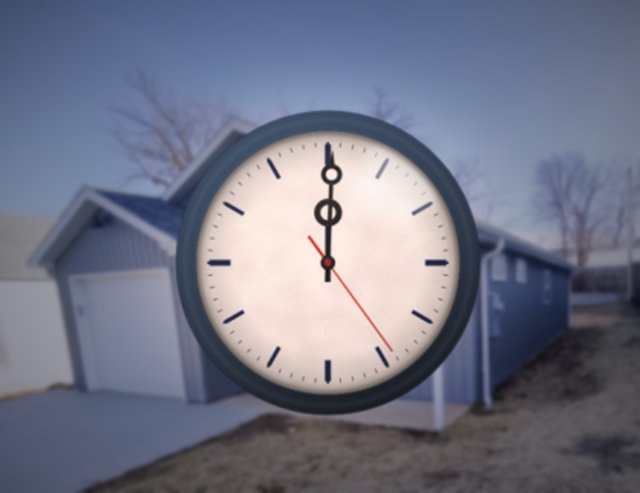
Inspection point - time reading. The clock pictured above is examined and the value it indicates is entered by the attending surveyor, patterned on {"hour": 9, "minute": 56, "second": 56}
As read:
{"hour": 12, "minute": 0, "second": 24}
